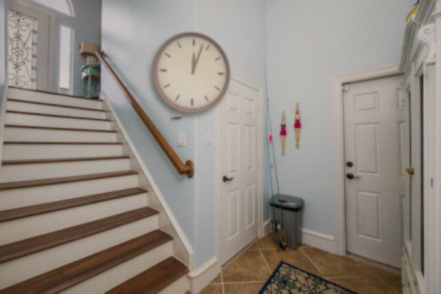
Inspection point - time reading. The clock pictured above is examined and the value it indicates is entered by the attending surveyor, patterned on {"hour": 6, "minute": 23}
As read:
{"hour": 12, "minute": 3}
